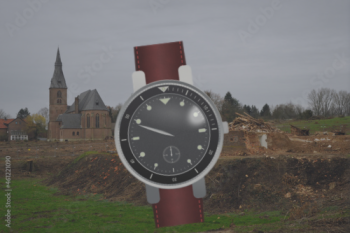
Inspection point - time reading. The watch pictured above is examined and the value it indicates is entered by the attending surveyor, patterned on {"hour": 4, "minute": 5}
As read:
{"hour": 9, "minute": 49}
